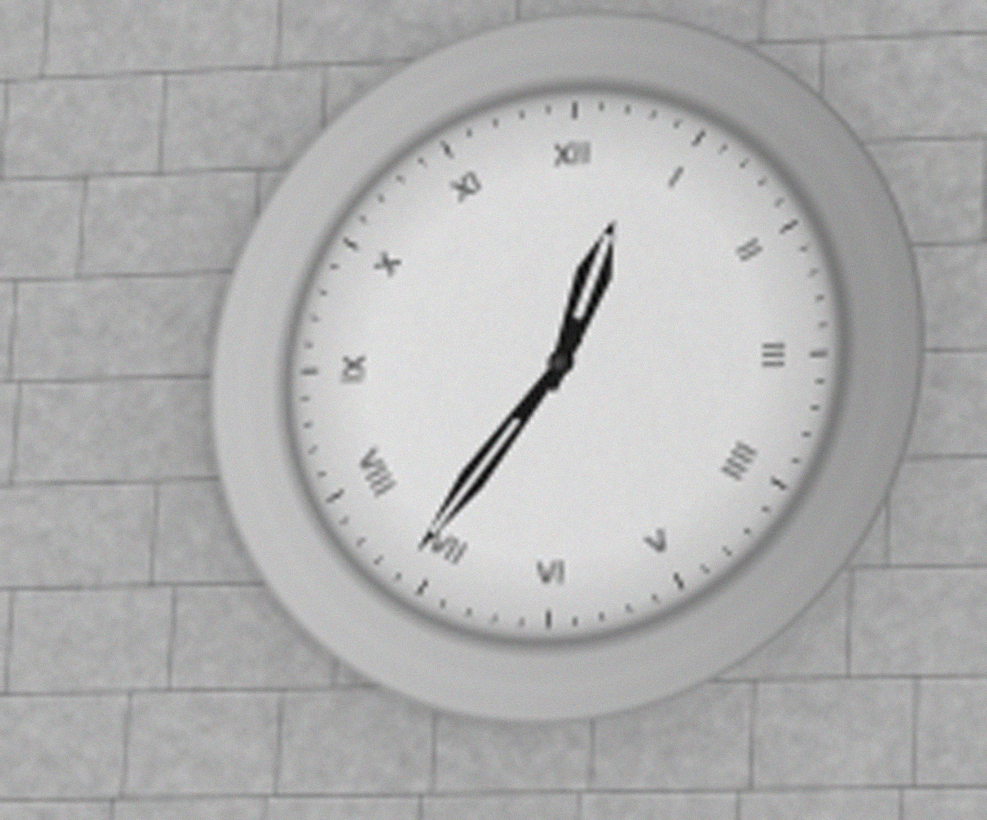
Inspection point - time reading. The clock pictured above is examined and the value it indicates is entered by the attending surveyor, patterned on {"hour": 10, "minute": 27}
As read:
{"hour": 12, "minute": 36}
